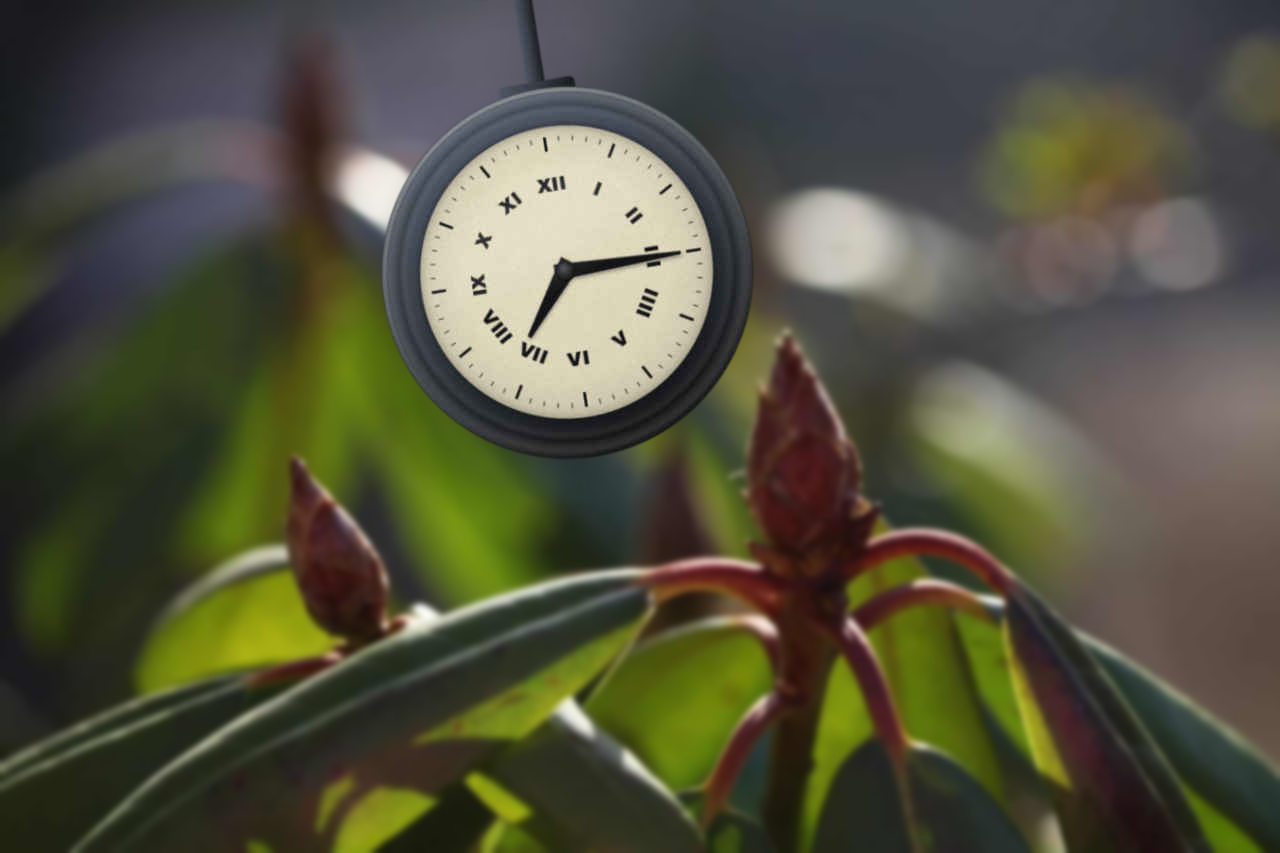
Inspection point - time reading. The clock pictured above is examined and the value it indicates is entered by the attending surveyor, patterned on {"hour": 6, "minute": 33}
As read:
{"hour": 7, "minute": 15}
